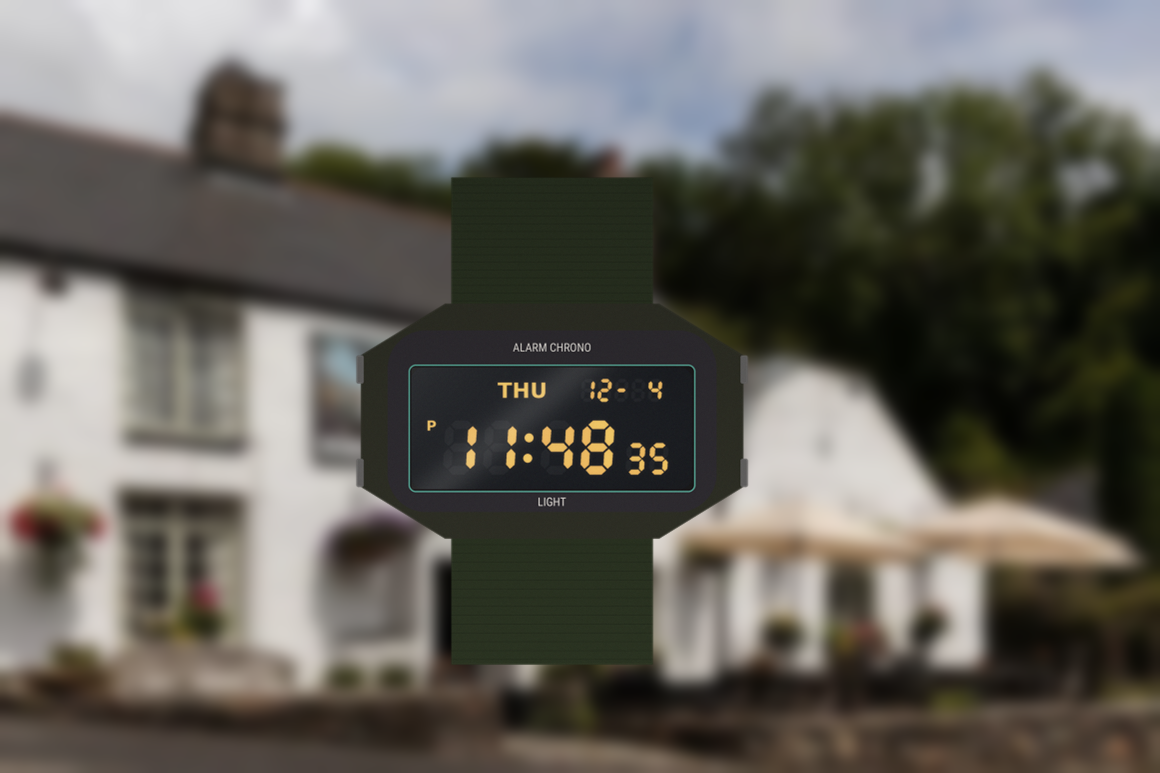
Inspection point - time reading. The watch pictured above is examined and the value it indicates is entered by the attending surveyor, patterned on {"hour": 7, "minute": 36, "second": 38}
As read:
{"hour": 11, "minute": 48, "second": 35}
